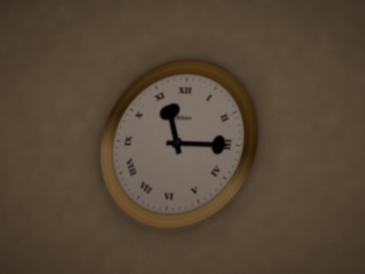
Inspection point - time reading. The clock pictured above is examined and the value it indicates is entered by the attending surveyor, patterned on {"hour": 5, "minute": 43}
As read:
{"hour": 11, "minute": 15}
